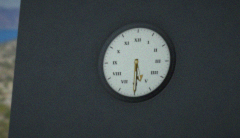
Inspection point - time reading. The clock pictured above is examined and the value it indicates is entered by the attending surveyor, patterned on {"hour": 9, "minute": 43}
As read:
{"hour": 5, "minute": 30}
